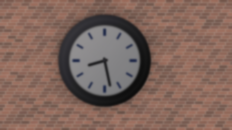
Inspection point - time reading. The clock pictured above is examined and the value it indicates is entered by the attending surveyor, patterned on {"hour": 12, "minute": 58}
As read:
{"hour": 8, "minute": 28}
